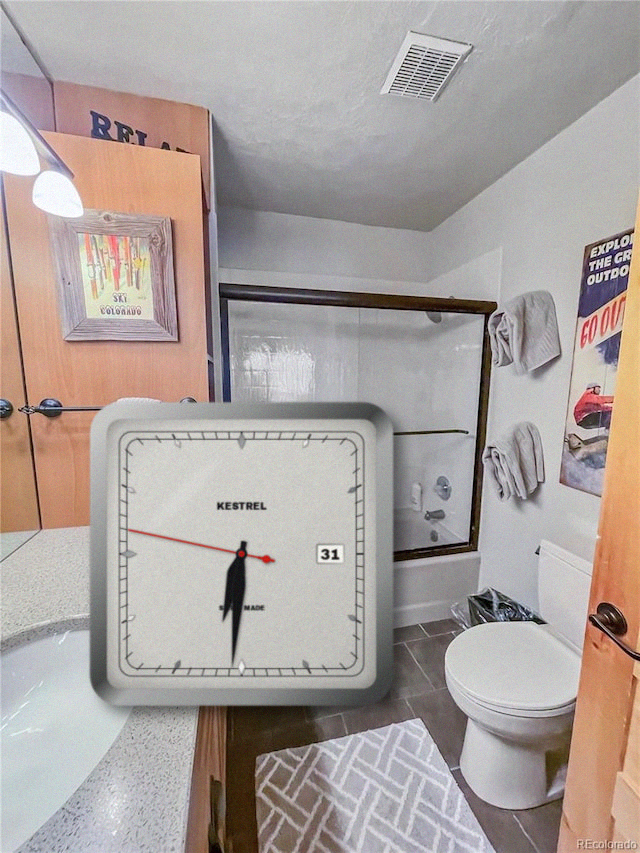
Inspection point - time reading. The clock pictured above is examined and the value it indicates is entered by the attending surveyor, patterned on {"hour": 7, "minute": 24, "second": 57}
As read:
{"hour": 6, "minute": 30, "second": 47}
